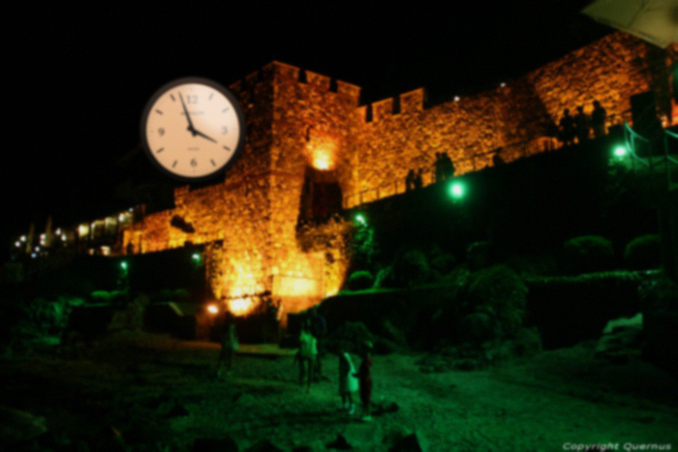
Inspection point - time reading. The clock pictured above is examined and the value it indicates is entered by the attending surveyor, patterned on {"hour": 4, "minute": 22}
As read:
{"hour": 3, "minute": 57}
